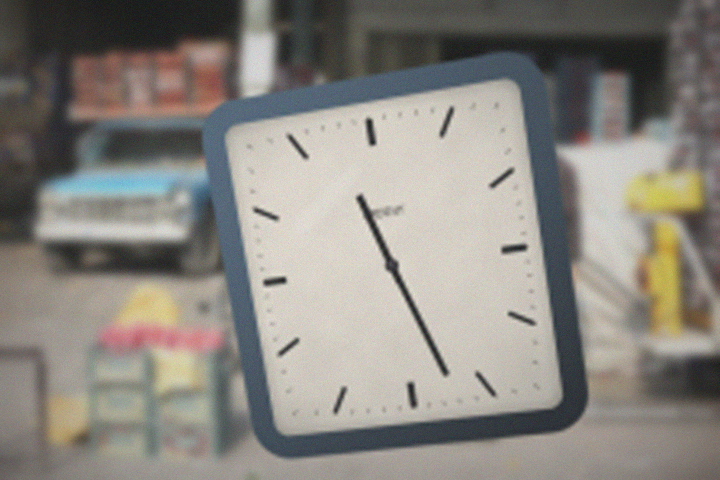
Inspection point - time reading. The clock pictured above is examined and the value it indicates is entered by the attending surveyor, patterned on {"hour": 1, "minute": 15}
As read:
{"hour": 11, "minute": 27}
